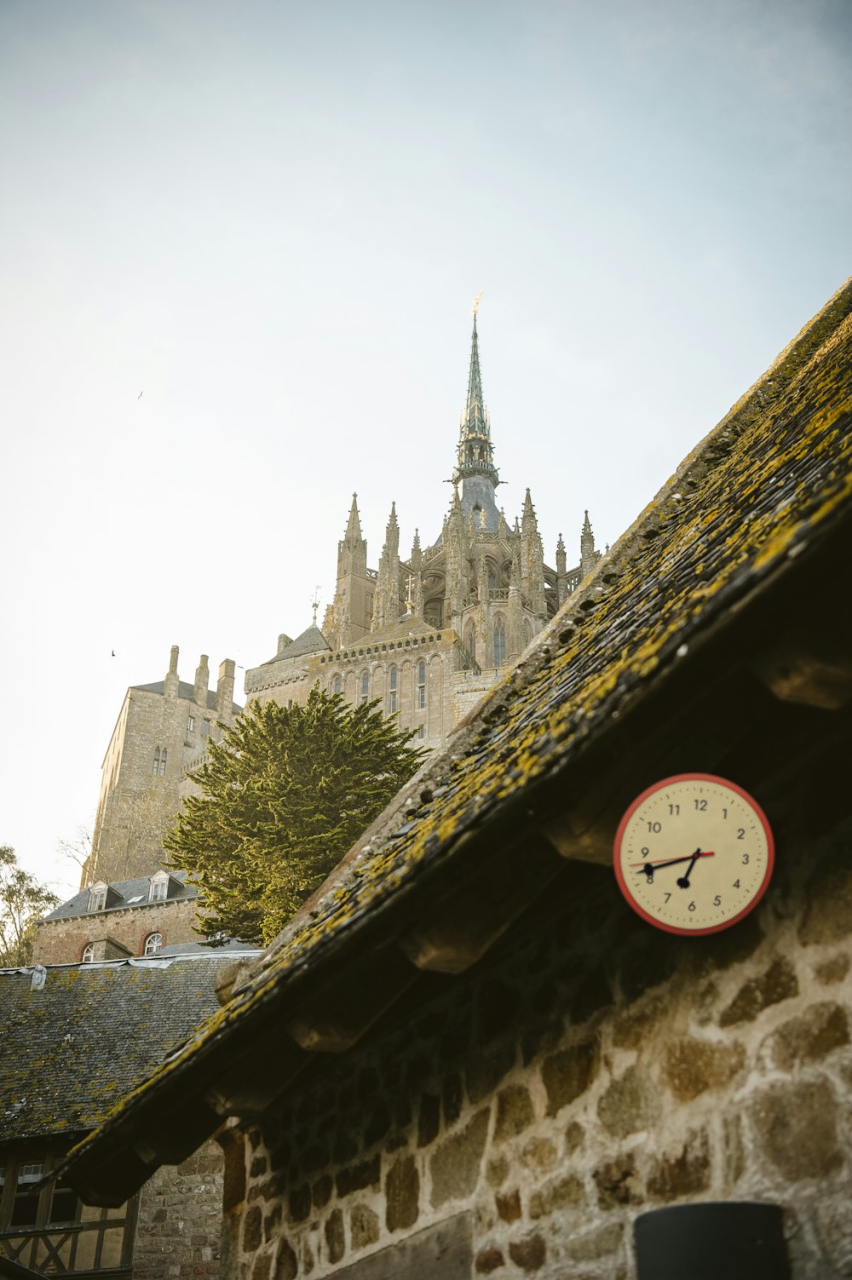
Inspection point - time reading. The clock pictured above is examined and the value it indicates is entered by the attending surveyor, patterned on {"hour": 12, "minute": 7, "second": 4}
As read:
{"hour": 6, "minute": 41, "second": 43}
